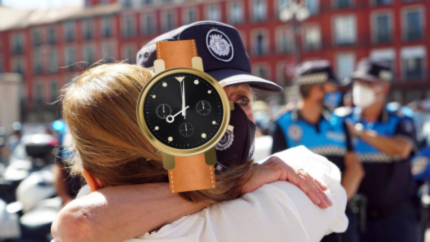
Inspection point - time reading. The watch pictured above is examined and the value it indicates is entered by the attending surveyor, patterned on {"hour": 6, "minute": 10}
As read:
{"hour": 8, "minute": 1}
